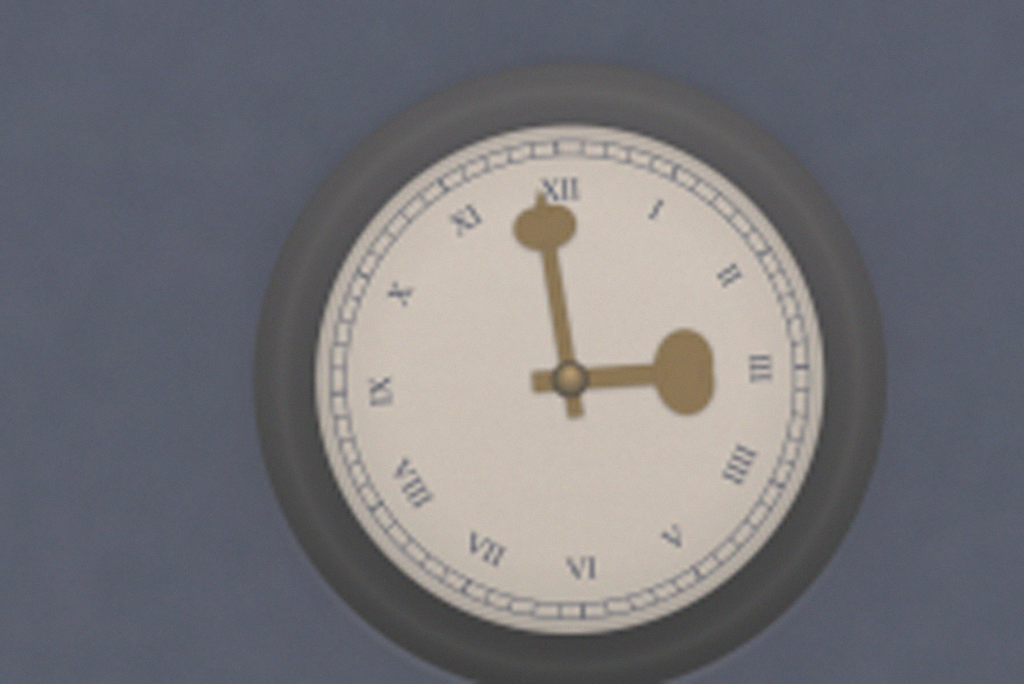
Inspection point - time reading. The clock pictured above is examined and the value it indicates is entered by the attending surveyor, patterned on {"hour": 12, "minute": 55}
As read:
{"hour": 2, "minute": 59}
